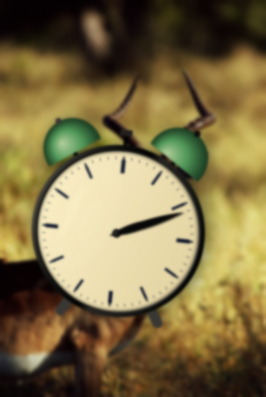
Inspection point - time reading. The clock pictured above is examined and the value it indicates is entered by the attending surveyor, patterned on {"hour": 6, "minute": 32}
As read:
{"hour": 2, "minute": 11}
